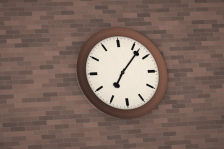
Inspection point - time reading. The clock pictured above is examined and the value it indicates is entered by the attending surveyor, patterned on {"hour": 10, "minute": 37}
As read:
{"hour": 7, "minute": 7}
